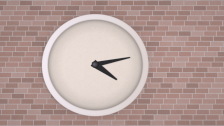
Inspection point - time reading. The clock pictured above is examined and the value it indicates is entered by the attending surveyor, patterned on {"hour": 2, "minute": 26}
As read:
{"hour": 4, "minute": 13}
